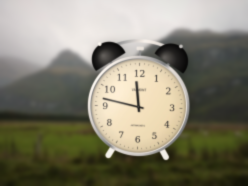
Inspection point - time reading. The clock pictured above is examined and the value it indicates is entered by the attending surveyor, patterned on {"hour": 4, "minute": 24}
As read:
{"hour": 11, "minute": 47}
